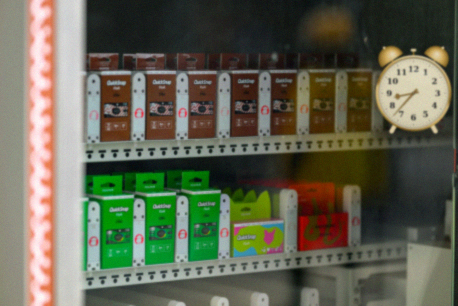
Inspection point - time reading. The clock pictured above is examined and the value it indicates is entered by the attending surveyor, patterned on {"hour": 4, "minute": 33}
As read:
{"hour": 8, "minute": 37}
